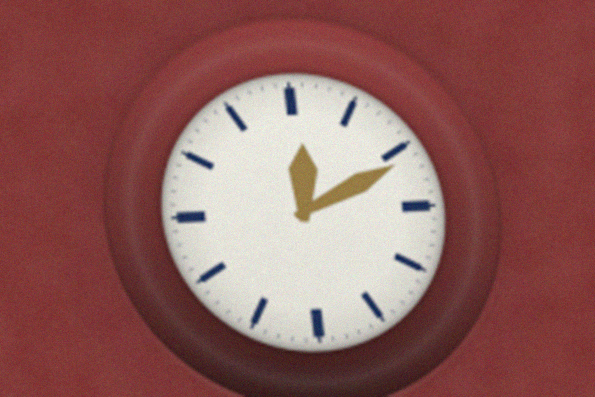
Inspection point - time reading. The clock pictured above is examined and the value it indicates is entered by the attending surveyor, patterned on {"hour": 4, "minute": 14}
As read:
{"hour": 12, "minute": 11}
